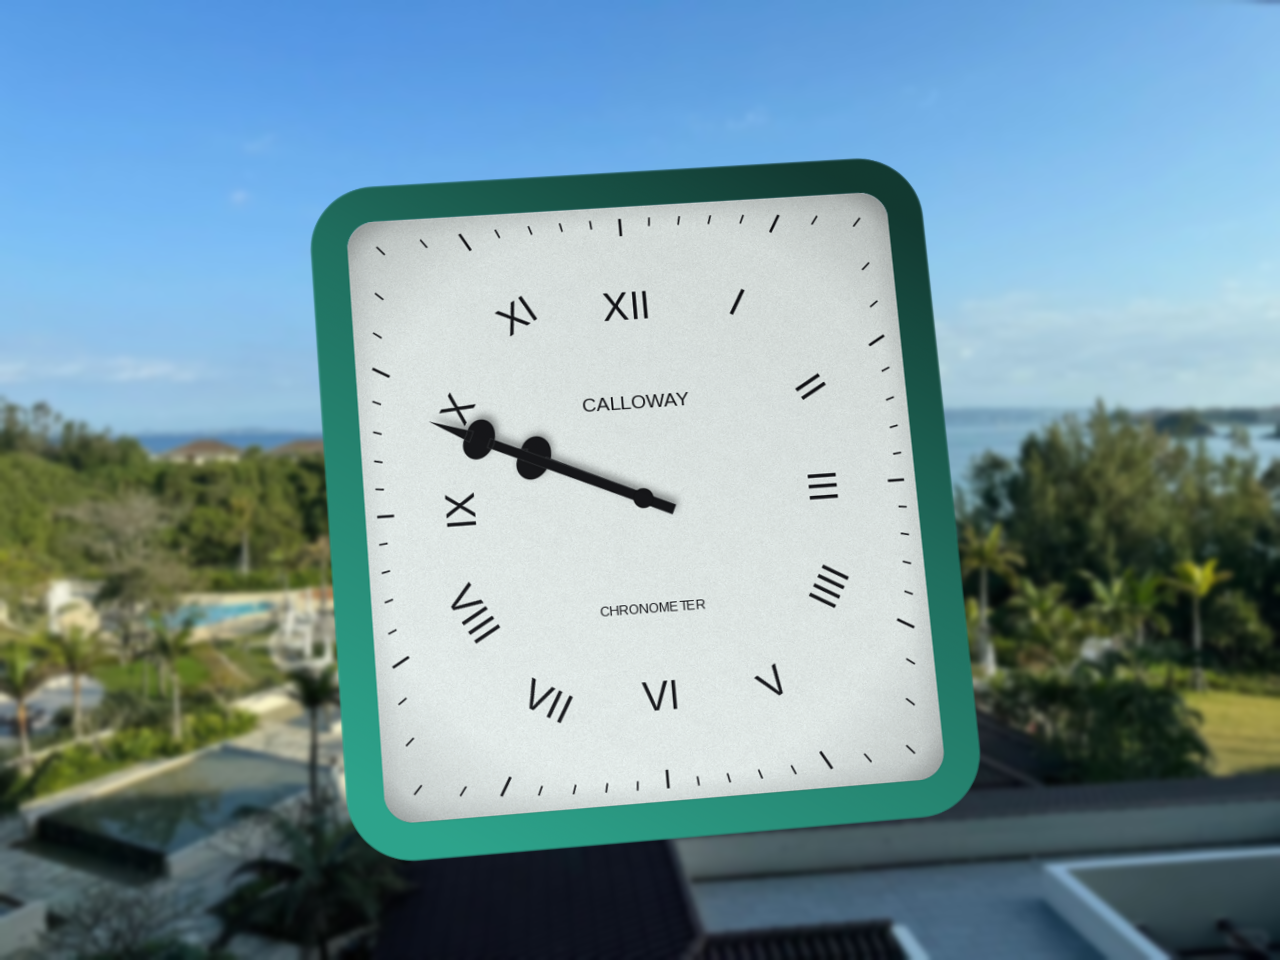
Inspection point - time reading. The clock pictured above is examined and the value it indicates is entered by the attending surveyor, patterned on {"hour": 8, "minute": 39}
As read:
{"hour": 9, "minute": 49}
